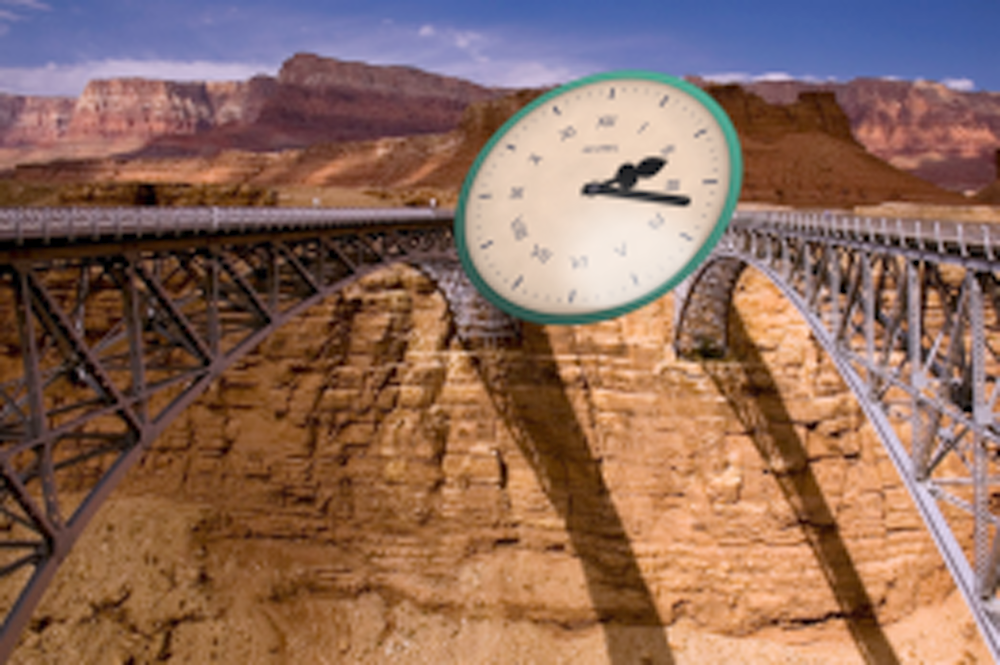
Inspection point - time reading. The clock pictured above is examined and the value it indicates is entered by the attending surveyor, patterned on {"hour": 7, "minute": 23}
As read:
{"hour": 2, "minute": 17}
